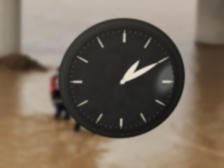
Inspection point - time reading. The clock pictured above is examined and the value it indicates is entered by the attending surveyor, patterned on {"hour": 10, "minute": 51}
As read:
{"hour": 1, "minute": 10}
